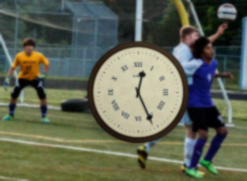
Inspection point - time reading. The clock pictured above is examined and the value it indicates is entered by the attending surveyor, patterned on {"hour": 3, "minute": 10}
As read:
{"hour": 12, "minute": 26}
